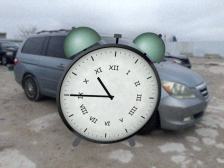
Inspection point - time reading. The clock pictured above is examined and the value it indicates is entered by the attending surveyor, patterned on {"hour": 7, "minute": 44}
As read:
{"hour": 10, "minute": 45}
